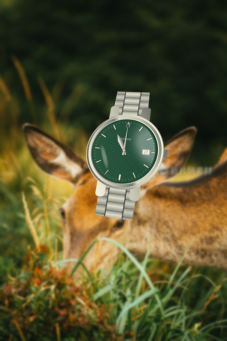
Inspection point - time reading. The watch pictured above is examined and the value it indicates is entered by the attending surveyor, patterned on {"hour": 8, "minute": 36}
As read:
{"hour": 11, "minute": 0}
